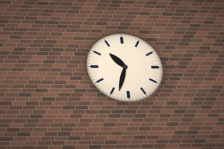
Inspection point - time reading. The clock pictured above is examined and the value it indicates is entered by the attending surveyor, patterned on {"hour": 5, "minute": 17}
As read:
{"hour": 10, "minute": 33}
